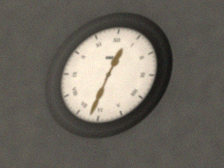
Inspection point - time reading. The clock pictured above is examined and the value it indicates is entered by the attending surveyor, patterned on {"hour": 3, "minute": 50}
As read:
{"hour": 12, "minute": 32}
